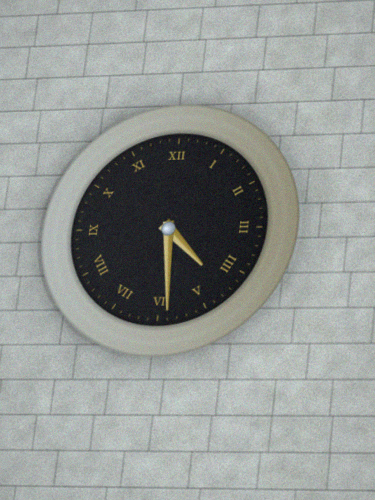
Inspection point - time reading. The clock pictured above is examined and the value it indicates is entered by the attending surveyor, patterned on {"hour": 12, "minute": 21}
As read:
{"hour": 4, "minute": 29}
